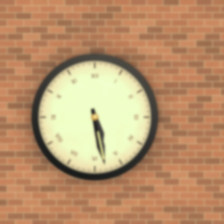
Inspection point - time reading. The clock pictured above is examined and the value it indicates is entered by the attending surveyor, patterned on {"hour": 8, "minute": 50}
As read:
{"hour": 5, "minute": 28}
